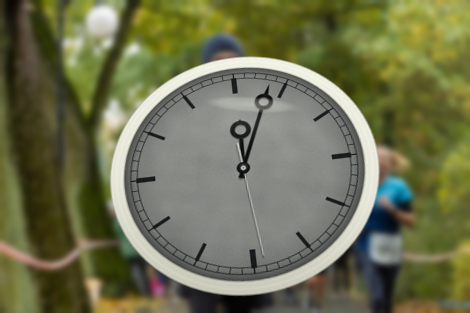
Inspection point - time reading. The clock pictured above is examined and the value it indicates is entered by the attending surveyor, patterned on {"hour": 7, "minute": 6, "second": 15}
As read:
{"hour": 12, "minute": 3, "second": 29}
